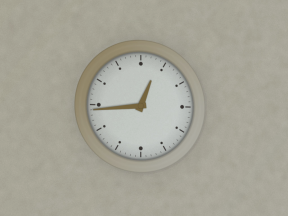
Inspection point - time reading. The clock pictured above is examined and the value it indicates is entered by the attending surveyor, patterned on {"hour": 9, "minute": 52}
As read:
{"hour": 12, "minute": 44}
